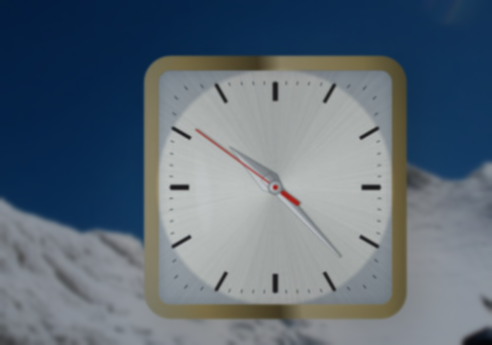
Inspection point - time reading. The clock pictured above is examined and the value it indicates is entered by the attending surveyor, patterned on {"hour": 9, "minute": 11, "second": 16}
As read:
{"hour": 10, "minute": 22, "second": 51}
